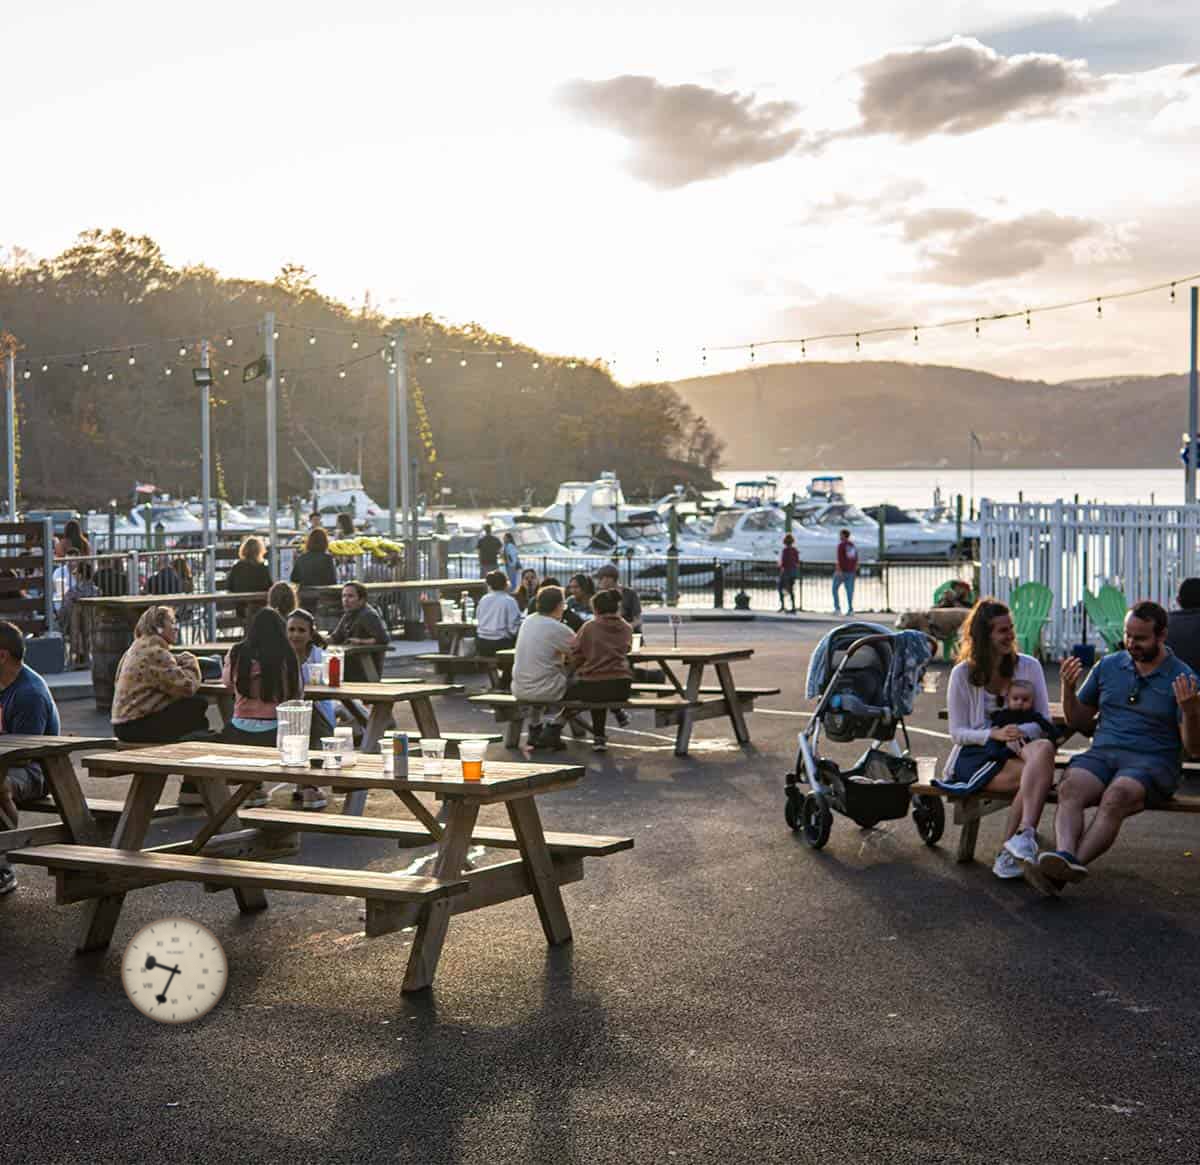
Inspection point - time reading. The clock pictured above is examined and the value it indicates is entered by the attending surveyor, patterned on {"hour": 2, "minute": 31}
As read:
{"hour": 9, "minute": 34}
